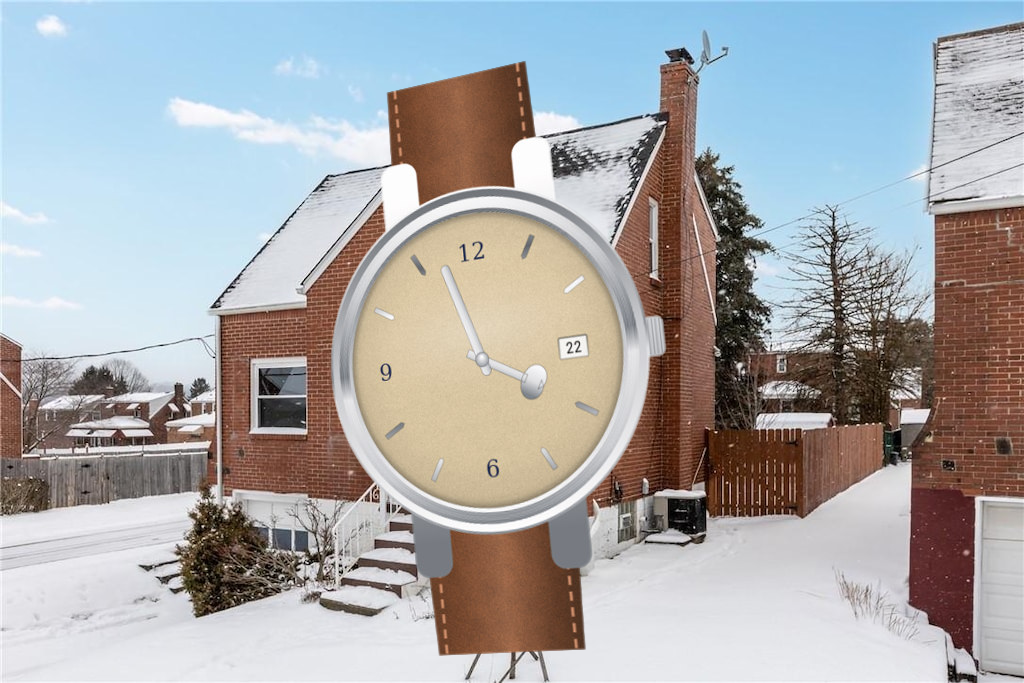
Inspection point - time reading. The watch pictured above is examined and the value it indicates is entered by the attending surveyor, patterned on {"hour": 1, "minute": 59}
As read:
{"hour": 3, "minute": 57}
